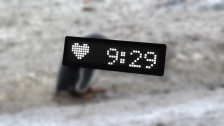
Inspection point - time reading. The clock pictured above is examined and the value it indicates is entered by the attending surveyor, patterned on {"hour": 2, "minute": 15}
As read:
{"hour": 9, "minute": 29}
